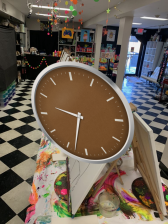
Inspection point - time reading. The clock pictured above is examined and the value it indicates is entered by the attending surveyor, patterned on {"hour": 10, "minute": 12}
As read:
{"hour": 9, "minute": 33}
